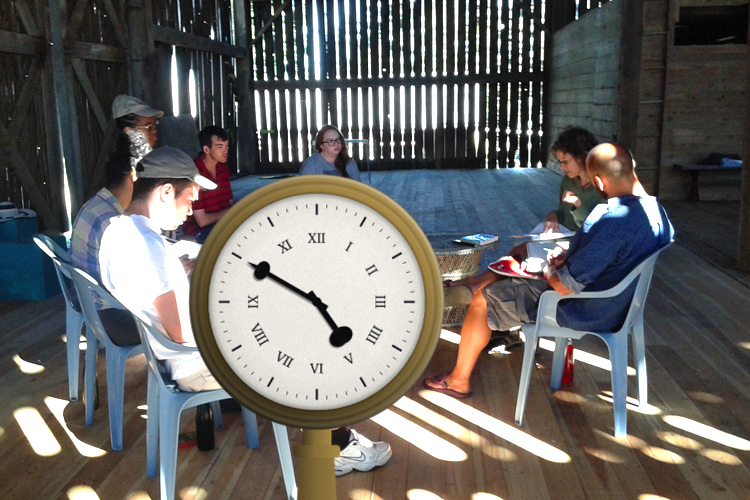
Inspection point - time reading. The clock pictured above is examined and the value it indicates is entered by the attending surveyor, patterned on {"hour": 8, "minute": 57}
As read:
{"hour": 4, "minute": 50}
